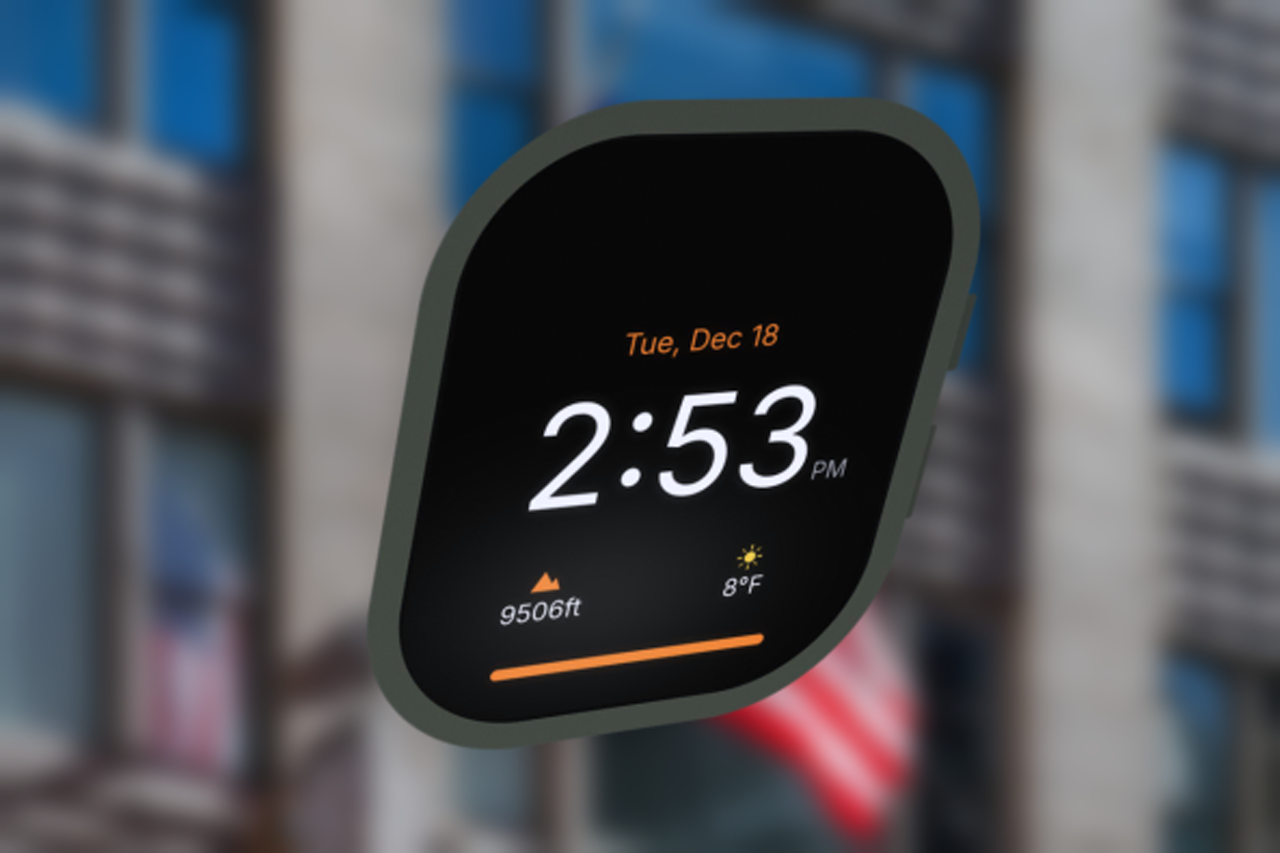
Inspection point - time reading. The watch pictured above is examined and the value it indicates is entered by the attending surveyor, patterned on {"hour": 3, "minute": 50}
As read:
{"hour": 2, "minute": 53}
